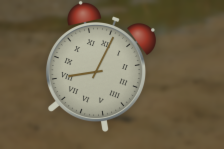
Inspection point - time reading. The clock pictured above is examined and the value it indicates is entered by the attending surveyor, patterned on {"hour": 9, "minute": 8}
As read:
{"hour": 8, "minute": 1}
